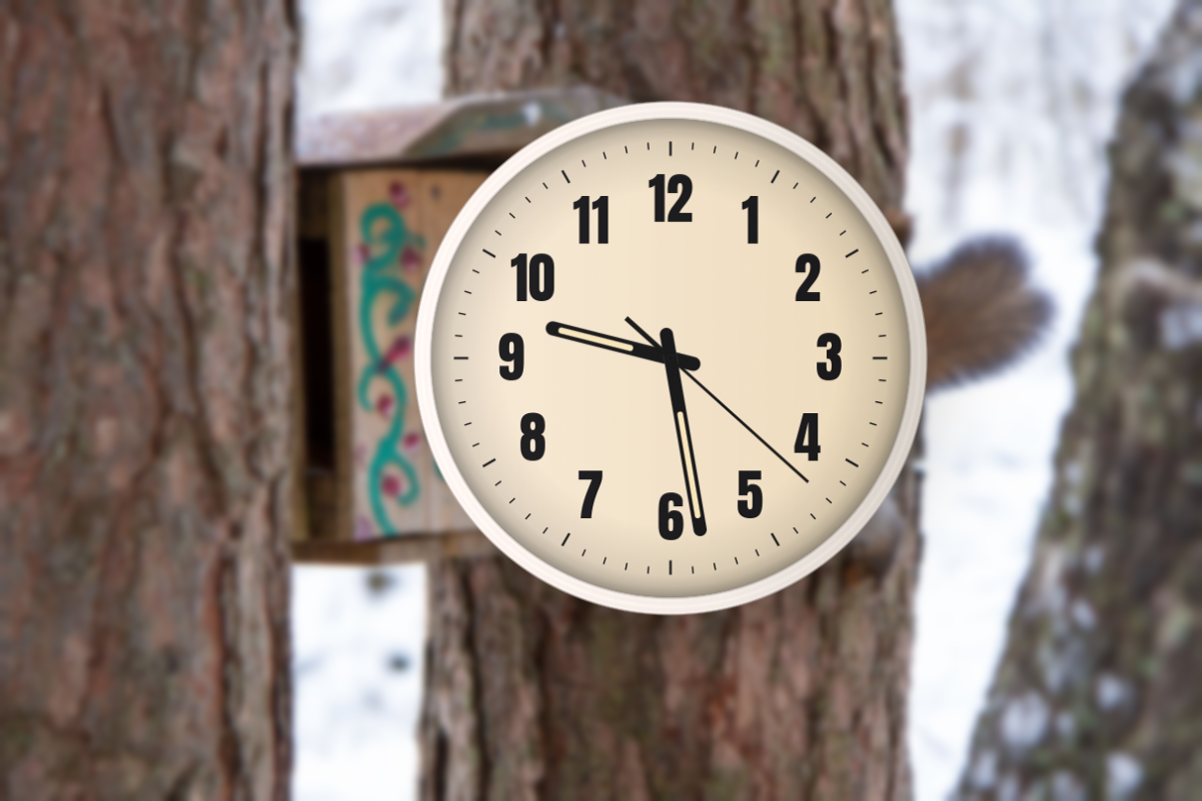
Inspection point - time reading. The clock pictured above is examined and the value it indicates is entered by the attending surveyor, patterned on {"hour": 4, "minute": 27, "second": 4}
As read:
{"hour": 9, "minute": 28, "second": 22}
